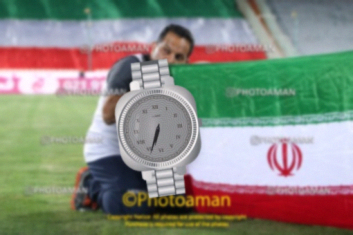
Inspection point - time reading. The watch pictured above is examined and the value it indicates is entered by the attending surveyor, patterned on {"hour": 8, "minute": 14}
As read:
{"hour": 6, "minute": 34}
